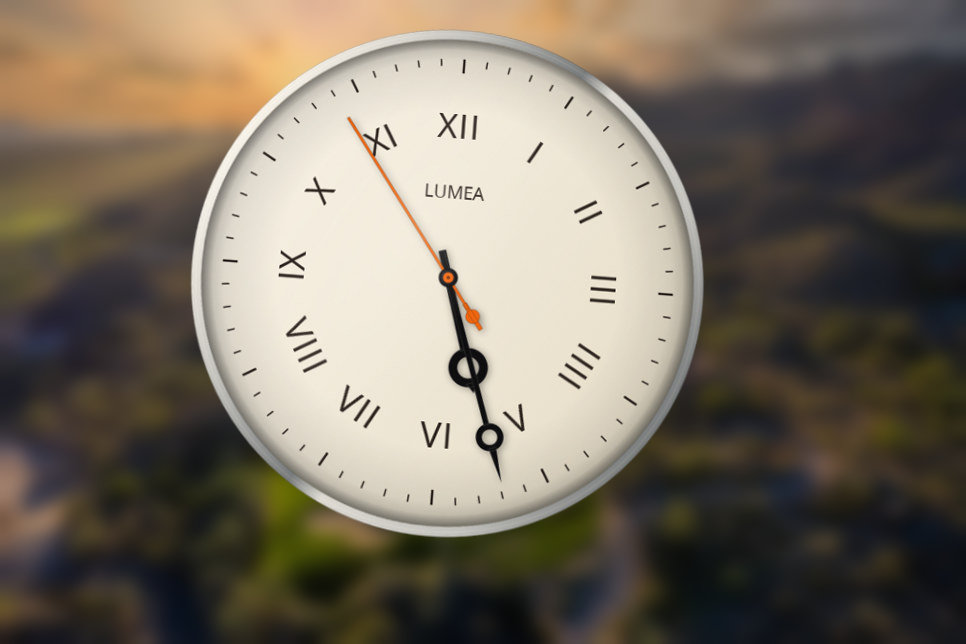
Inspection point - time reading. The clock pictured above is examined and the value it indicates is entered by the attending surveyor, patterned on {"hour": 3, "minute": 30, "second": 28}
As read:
{"hour": 5, "minute": 26, "second": 54}
